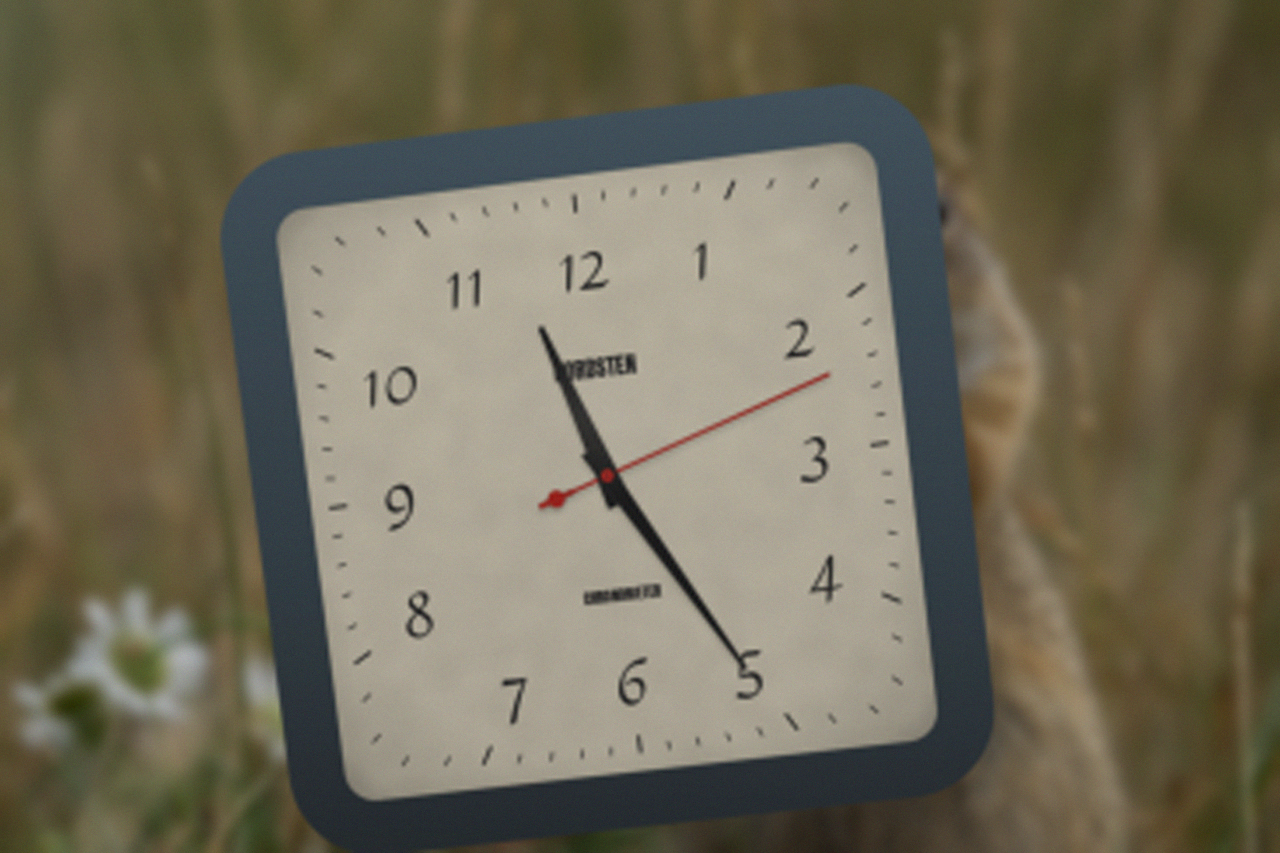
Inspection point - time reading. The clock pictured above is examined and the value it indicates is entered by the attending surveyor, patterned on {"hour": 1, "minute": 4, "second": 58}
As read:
{"hour": 11, "minute": 25, "second": 12}
